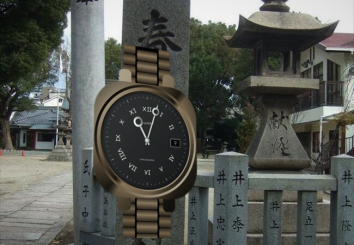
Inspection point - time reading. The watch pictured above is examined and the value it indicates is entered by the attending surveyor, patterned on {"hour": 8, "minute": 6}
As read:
{"hour": 11, "minute": 3}
